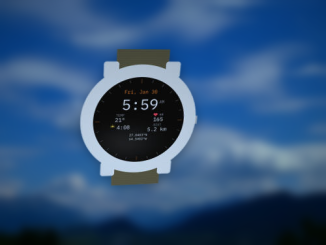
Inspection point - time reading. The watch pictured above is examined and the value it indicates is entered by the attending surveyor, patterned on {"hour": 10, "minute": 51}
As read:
{"hour": 5, "minute": 59}
